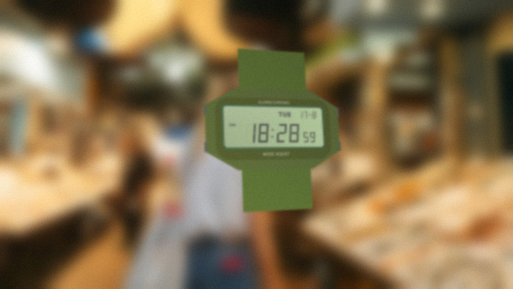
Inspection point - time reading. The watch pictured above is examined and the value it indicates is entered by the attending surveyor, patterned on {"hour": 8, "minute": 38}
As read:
{"hour": 18, "minute": 28}
